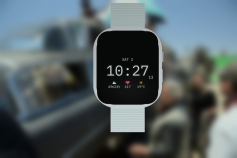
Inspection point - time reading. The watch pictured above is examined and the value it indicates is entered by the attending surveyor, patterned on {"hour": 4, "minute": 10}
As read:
{"hour": 10, "minute": 27}
